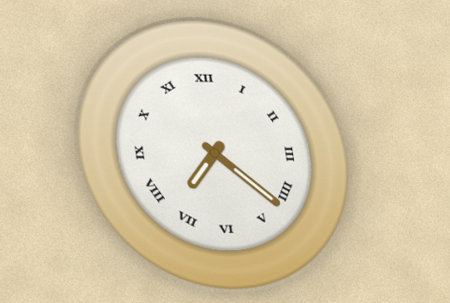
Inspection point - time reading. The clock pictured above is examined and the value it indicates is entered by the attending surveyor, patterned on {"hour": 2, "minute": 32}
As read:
{"hour": 7, "minute": 22}
